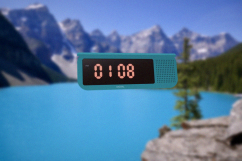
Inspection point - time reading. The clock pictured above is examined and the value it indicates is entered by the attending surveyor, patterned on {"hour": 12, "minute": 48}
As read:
{"hour": 1, "minute": 8}
